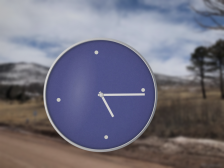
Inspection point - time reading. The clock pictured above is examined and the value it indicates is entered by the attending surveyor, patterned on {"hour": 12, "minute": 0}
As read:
{"hour": 5, "minute": 16}
